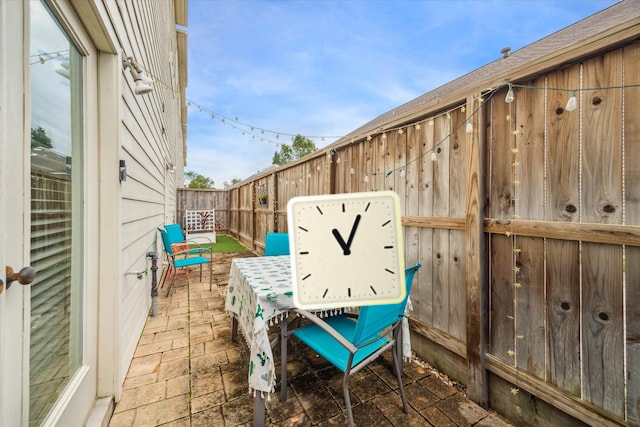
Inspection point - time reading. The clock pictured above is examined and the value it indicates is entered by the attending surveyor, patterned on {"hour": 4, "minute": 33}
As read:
{"hour": 11, "minute": 4}
